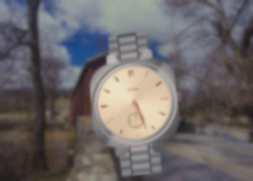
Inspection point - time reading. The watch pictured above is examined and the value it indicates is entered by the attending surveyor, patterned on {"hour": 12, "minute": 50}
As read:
{"hour": 5, "minute": 27}
